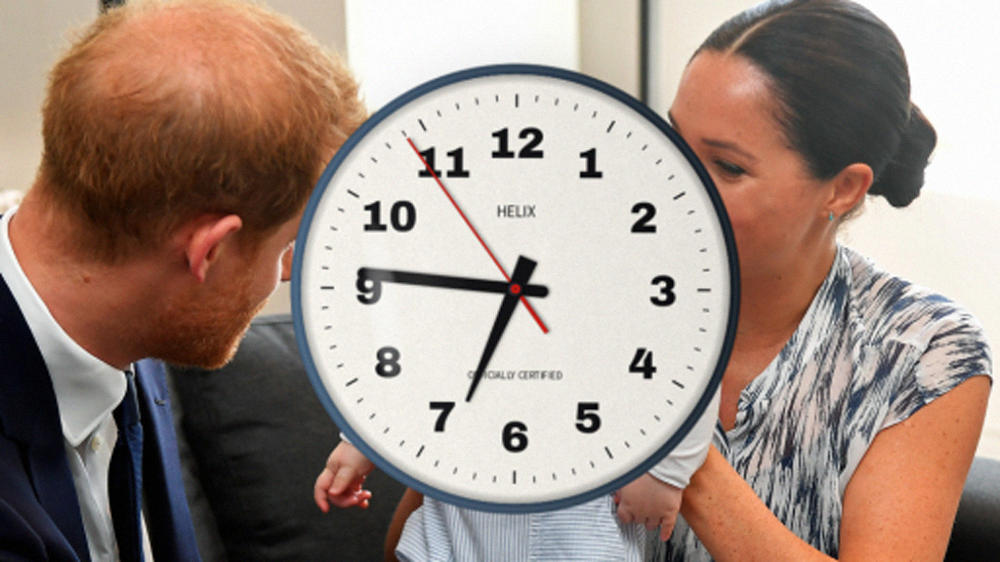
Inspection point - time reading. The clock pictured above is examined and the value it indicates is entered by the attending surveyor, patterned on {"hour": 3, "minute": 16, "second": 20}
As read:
{"hour": 6, "minute": 45, "second": 54}
